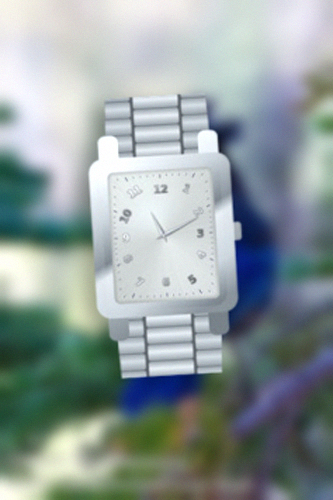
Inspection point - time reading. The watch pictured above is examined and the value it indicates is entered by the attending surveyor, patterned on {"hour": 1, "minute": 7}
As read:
{"hour": 11, "minute": 11}
